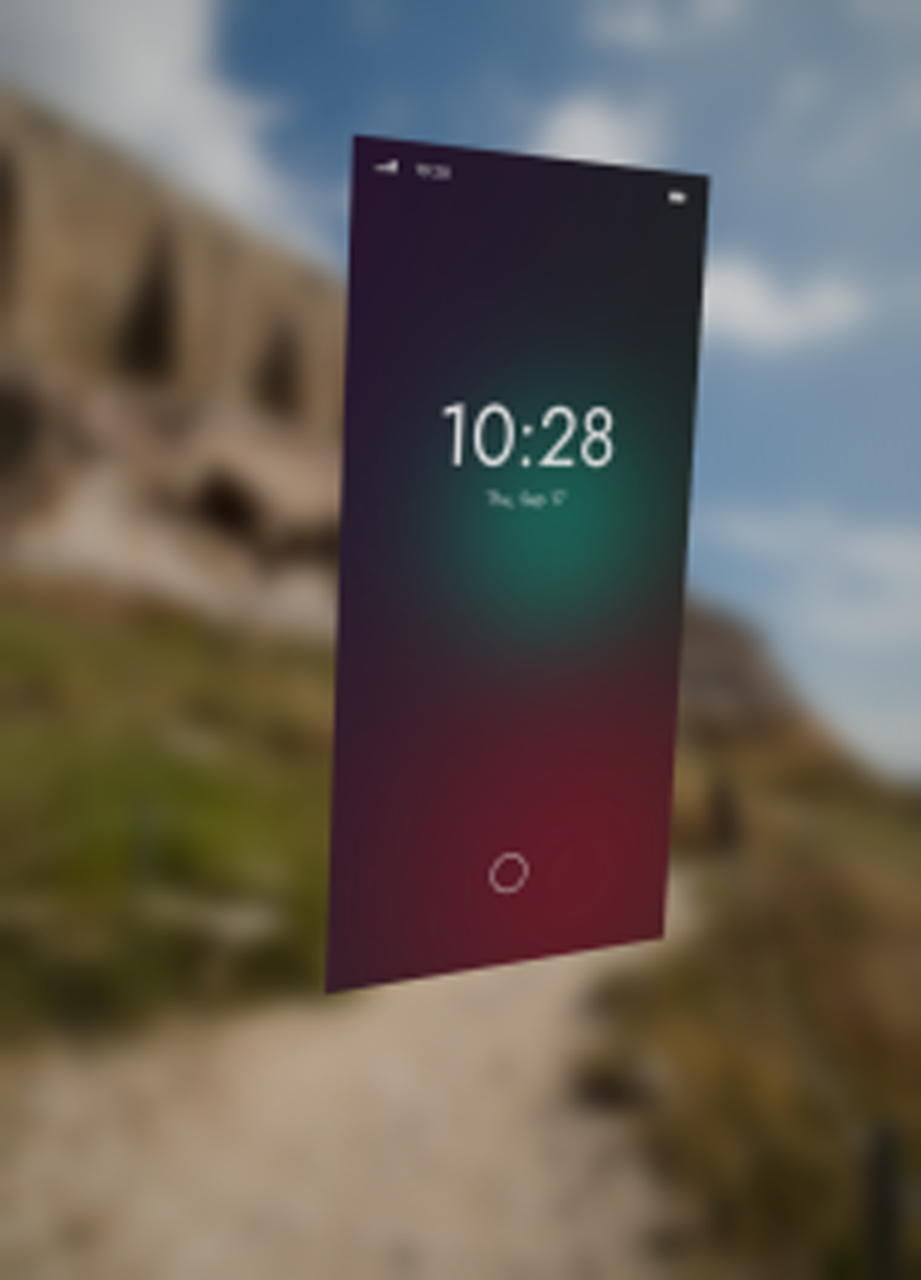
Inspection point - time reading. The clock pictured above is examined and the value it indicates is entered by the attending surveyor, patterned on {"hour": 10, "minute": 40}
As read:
{"hour": 10, "minute": 28}
